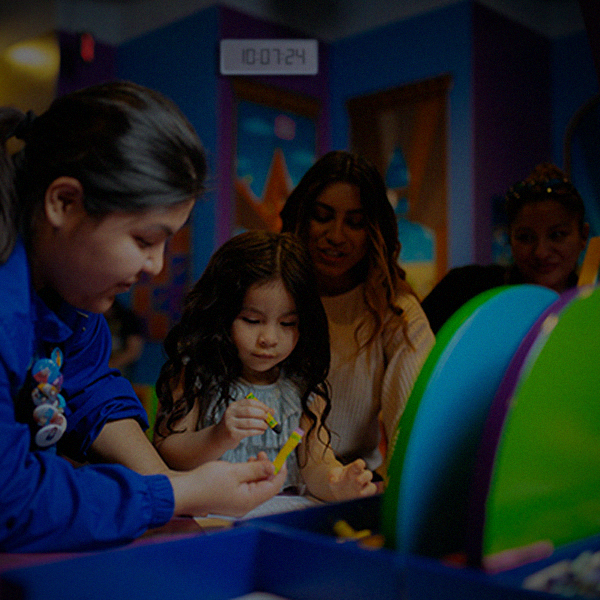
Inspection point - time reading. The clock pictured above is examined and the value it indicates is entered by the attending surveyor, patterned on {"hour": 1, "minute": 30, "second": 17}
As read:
{"hour": 10, "minute": 7, "second": 24}
